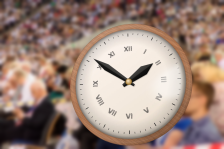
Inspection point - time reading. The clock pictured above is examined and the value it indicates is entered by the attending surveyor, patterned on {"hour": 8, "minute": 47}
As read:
{"hour": 1, "minute": 51}
